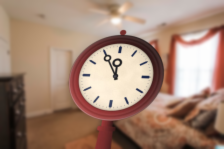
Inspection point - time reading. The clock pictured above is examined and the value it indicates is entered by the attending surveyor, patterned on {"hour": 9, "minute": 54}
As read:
{"hour": 11, "minute": 55}
